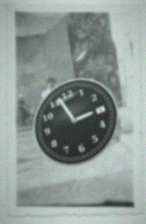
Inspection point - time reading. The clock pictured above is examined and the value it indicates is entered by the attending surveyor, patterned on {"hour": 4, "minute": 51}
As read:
{"hour": 2, "minute": 57}
